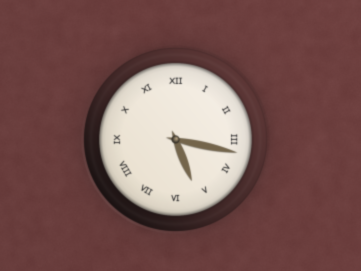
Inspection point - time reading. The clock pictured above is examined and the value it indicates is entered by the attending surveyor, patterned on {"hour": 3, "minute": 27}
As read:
{"hour": 5, "minute": 17}
